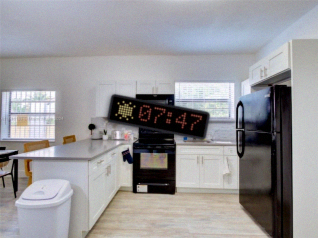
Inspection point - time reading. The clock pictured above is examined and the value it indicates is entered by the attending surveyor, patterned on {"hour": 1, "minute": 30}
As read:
{"hour": 7, "minute": 47}
